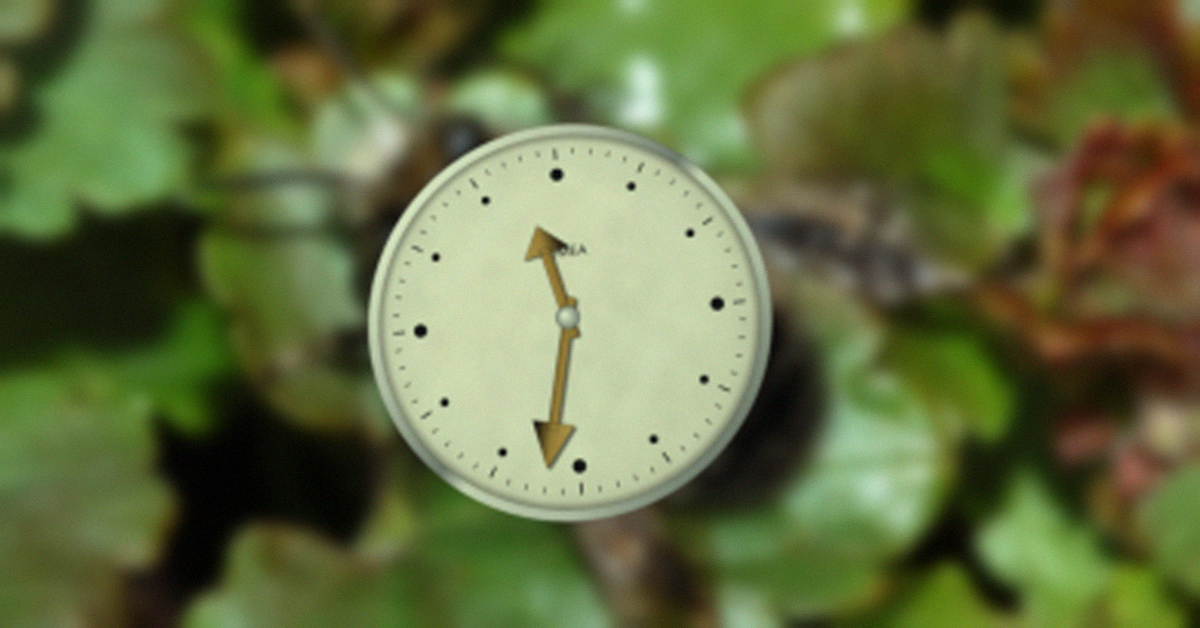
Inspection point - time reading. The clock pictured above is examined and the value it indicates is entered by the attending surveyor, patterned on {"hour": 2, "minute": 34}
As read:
{"hour": 11, "minute": 32}
